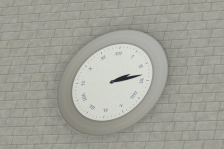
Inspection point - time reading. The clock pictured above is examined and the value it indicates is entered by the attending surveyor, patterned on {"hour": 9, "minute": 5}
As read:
{"hour": 2, "minute": 13}
